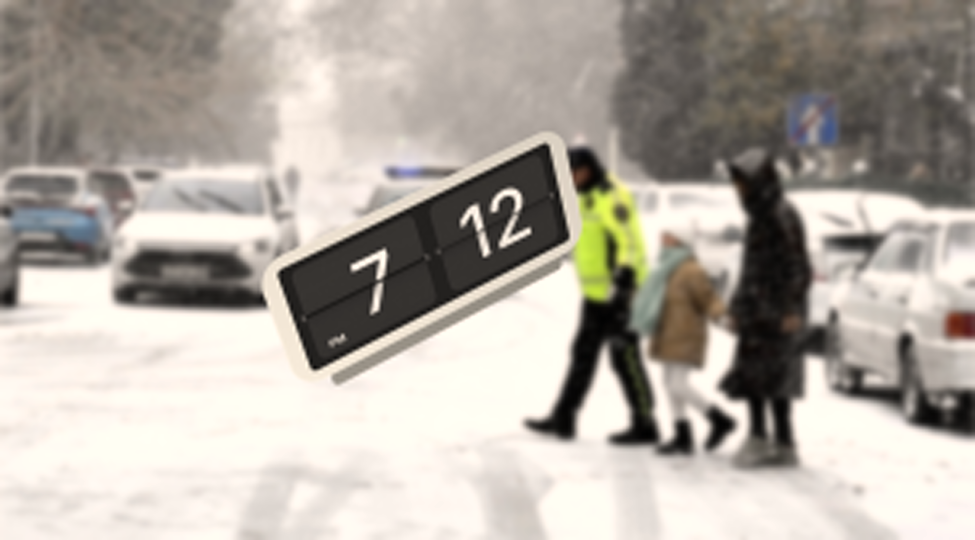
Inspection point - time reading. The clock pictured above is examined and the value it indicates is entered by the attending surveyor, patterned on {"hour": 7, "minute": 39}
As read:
{"hour": 7, "minute": 12}
